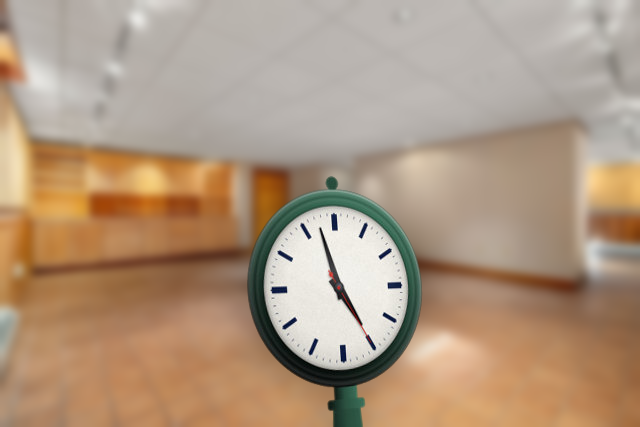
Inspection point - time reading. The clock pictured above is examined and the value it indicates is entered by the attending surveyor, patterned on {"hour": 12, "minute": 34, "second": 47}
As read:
{"hour": 4, "minute": 57, "second": 25}
